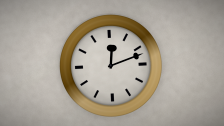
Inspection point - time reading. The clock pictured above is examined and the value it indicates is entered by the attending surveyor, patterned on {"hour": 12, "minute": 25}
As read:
{"hour": 12, "minute": 12}
